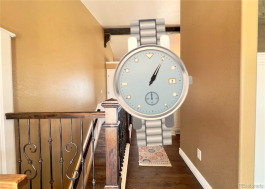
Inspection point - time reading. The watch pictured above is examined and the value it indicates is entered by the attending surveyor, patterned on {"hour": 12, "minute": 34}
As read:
{"hour": 1, "minute": 5}
